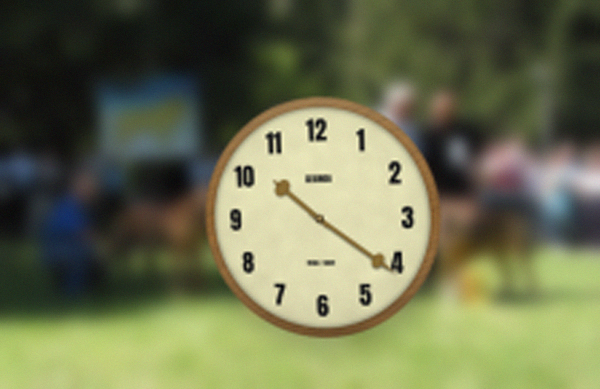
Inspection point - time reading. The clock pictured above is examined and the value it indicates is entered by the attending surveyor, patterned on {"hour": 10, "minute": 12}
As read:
{"hour": 10, "minute": 21}
